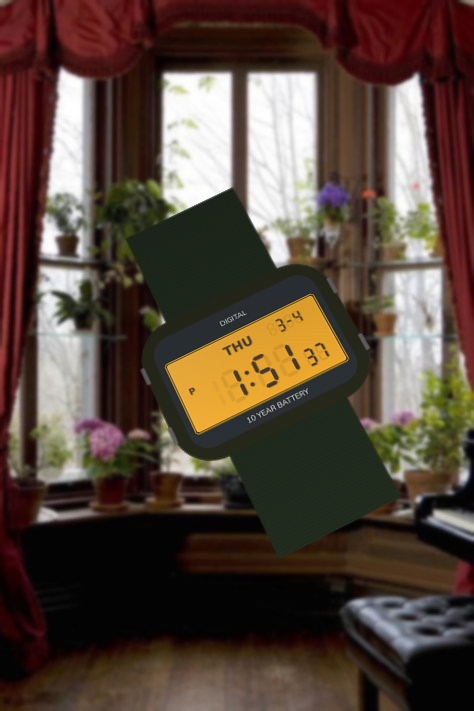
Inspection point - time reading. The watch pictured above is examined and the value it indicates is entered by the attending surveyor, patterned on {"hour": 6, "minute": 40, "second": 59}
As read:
{"hour": 1, "minute": 51, "second": 37}
